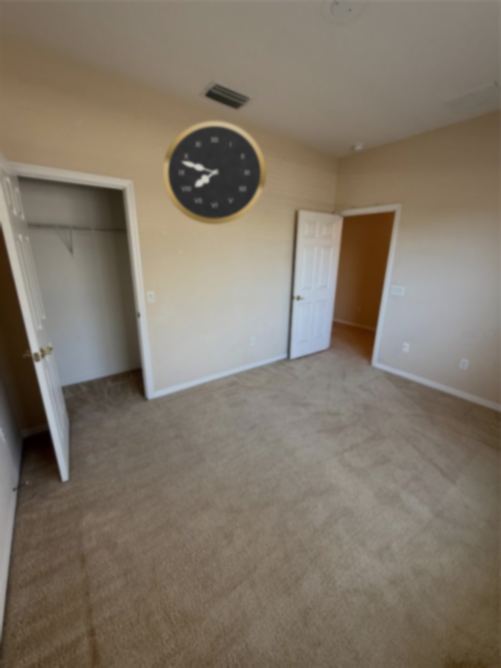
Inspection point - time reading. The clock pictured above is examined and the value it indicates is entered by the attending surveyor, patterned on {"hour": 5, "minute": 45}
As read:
{"hour": 7, "minute": 48}
